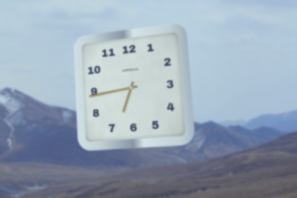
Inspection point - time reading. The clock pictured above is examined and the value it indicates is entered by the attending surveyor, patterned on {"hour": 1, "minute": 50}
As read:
{"hour": 6, "minute": 44}
